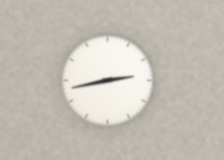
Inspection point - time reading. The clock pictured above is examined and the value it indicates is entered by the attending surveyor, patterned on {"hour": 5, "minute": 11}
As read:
{"hour": 2, "minute": 43}
